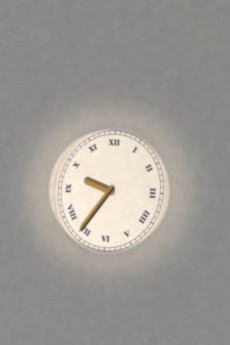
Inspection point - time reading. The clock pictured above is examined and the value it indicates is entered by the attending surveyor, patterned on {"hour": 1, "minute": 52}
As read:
{"hour": 9, "minute": 36}
